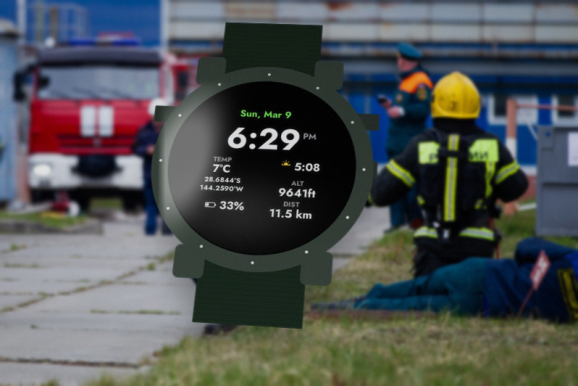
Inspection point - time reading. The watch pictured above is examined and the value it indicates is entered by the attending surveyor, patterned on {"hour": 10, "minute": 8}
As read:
{"hour": 6, "minute": 29}
